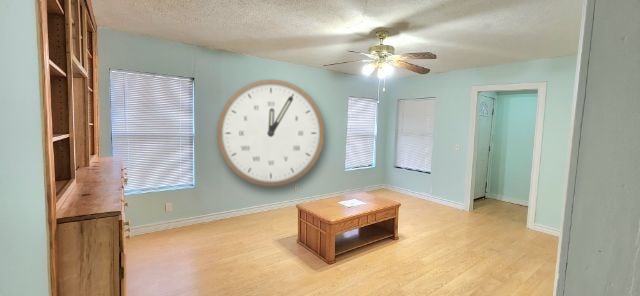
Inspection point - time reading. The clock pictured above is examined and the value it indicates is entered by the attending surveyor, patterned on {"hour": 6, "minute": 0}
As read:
{"hour": 12, "minute": 5}
